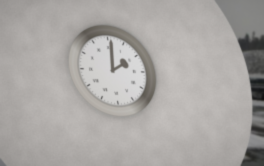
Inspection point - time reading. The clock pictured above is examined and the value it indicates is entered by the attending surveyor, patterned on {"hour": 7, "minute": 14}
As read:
{"hour": 2, "minute": 1}
